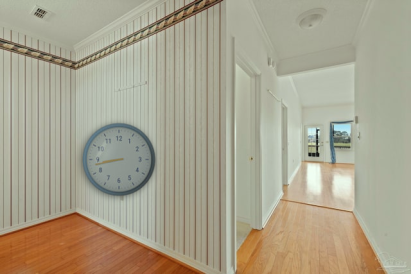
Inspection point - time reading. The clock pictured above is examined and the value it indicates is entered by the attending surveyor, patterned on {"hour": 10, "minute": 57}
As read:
{"hour": 8, "minute": 43}
